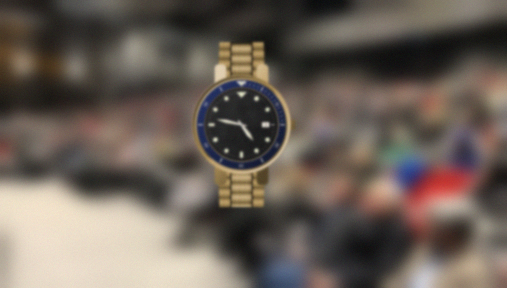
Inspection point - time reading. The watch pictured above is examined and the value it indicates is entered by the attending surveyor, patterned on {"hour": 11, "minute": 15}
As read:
{"hour": 4, "minute": 47}
